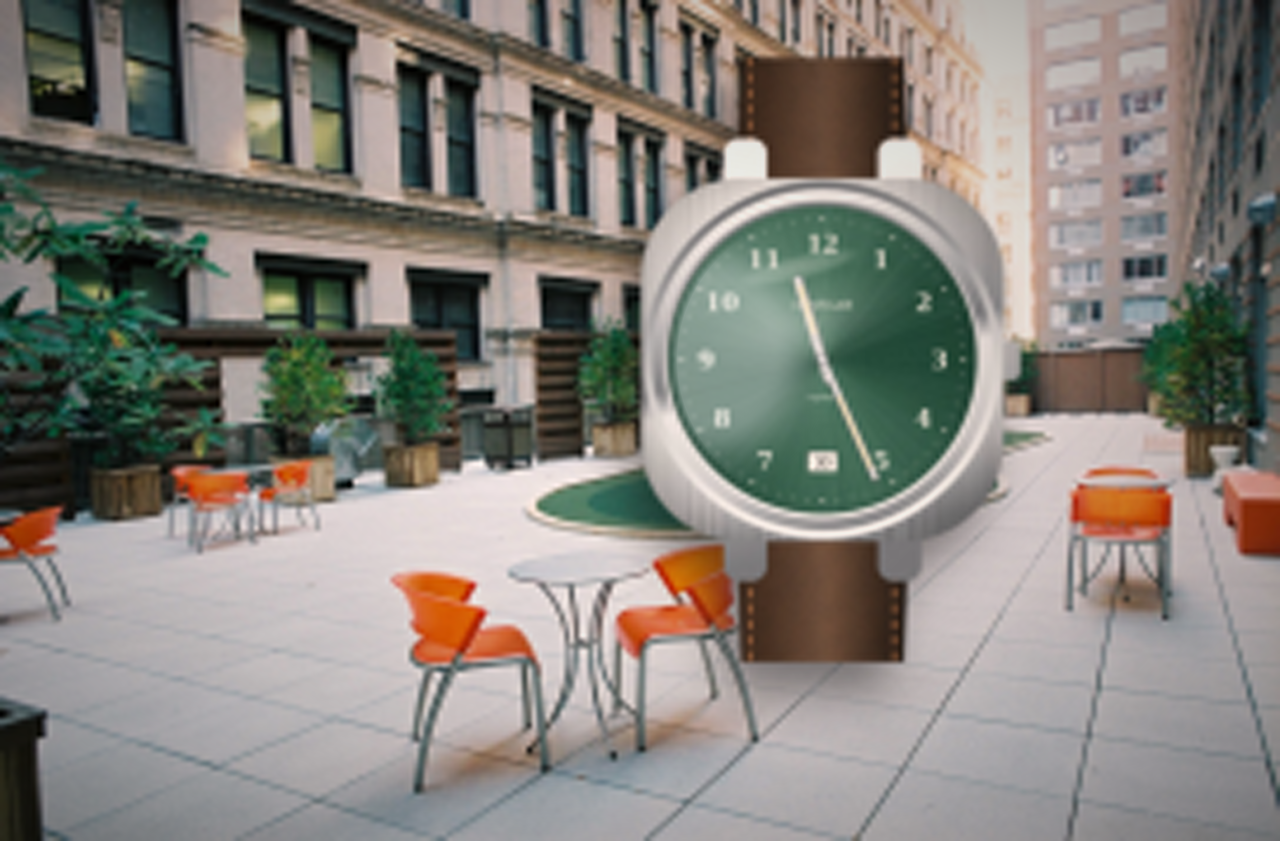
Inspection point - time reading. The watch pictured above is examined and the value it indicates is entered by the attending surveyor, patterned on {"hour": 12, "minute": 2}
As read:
{"hour": 11, "minute": 26}
